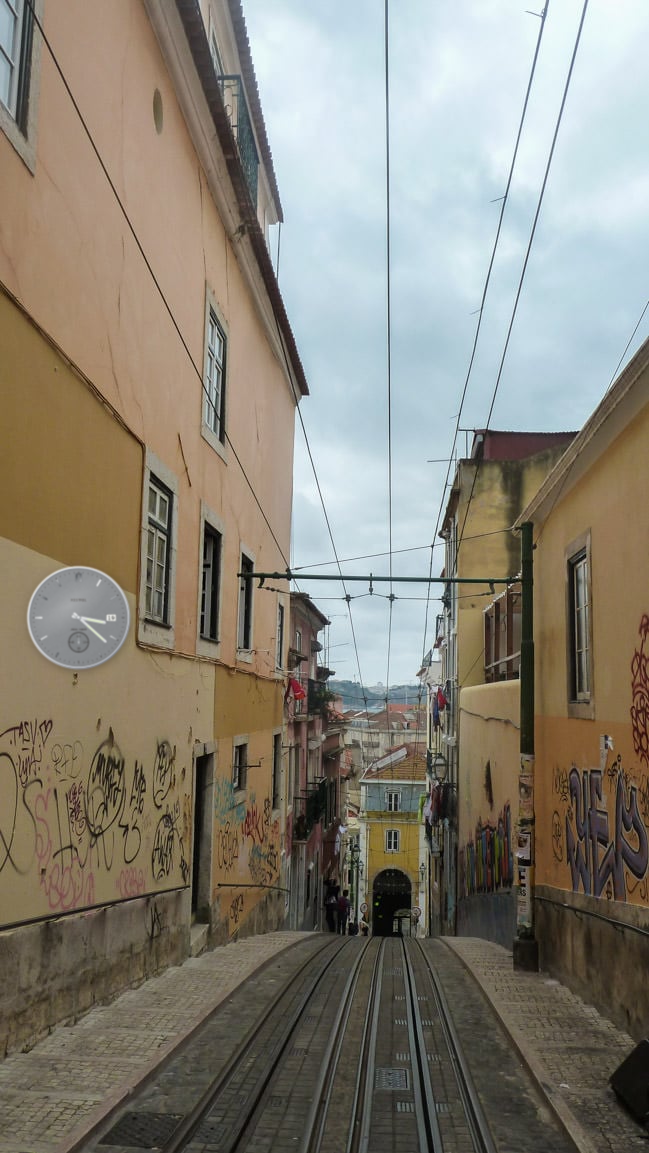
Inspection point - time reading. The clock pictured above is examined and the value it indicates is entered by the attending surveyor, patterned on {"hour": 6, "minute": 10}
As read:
{"hour": 3, "minute": 22}
